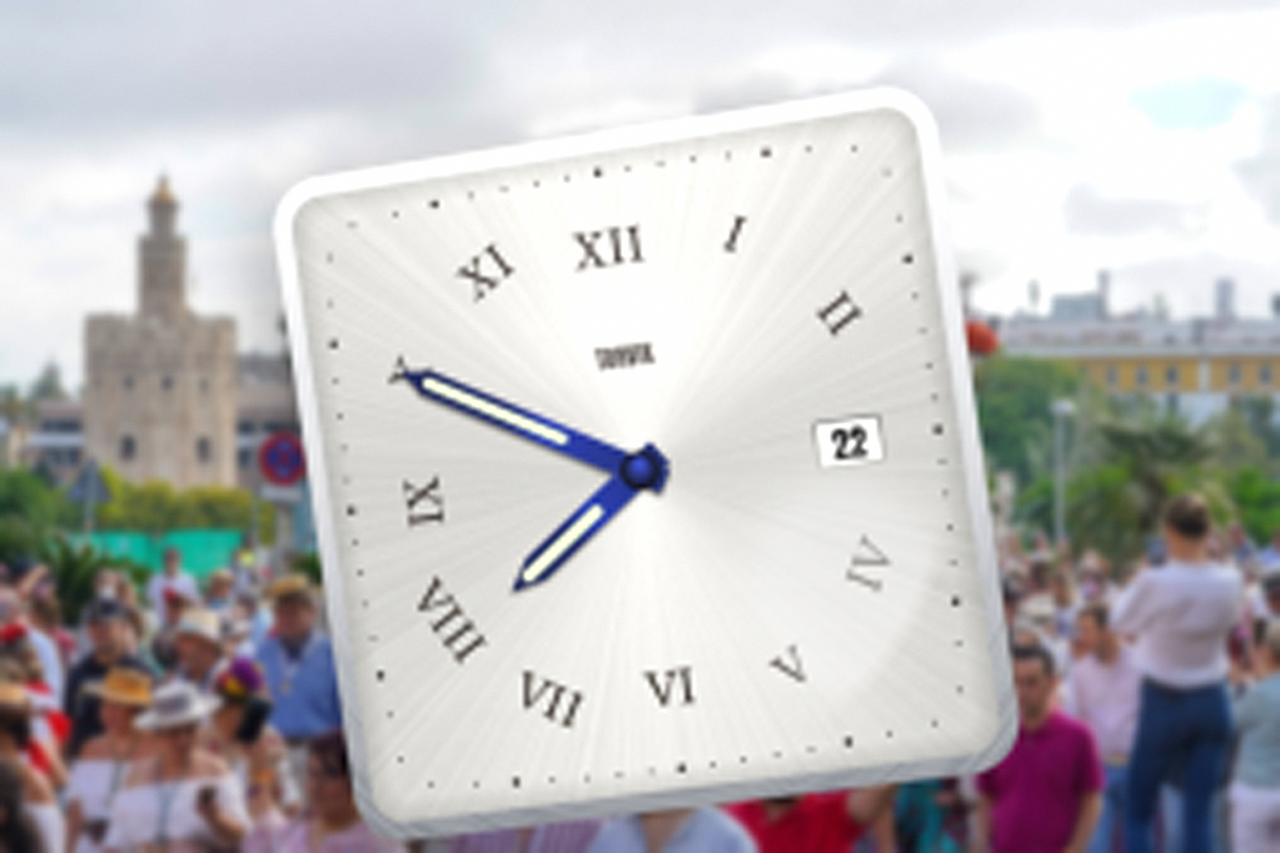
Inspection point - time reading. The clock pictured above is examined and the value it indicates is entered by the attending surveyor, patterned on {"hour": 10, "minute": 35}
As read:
{"hour": 7, "minute": 50}
